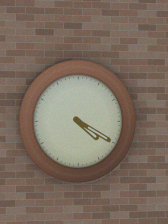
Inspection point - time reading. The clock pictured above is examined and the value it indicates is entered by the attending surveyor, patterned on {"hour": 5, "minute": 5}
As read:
{"hour": 4, "minute": 20}
